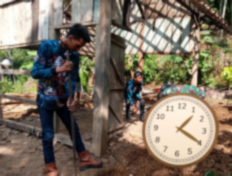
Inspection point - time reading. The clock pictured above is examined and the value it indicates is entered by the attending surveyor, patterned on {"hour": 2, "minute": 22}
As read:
{"hour": 1, "minute": 20}
